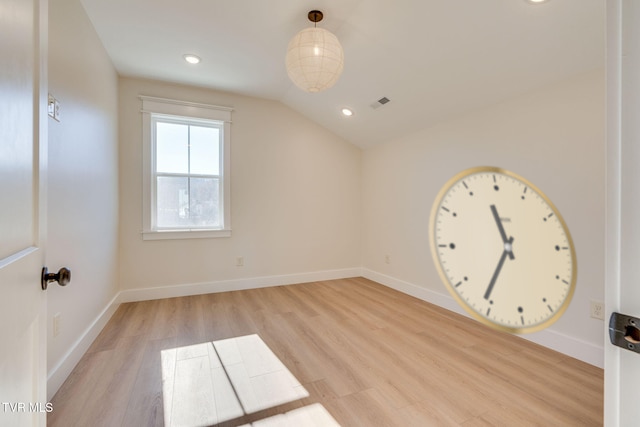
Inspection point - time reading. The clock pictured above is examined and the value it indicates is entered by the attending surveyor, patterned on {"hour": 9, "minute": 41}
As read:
{"hour": 11, "minute": 36}
